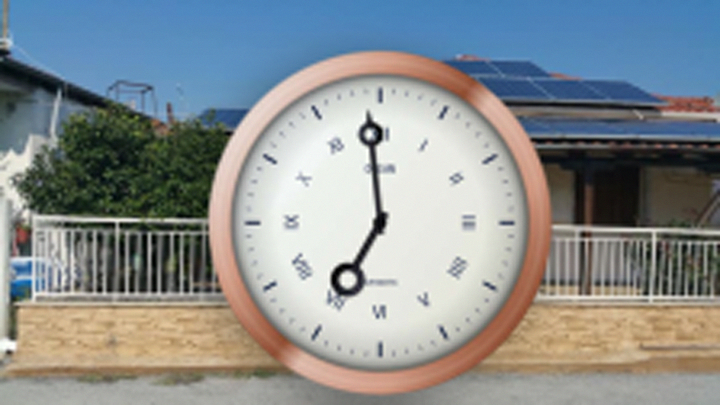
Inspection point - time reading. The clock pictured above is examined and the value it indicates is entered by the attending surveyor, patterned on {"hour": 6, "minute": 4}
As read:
{"hour": 6, "minute": 59}
